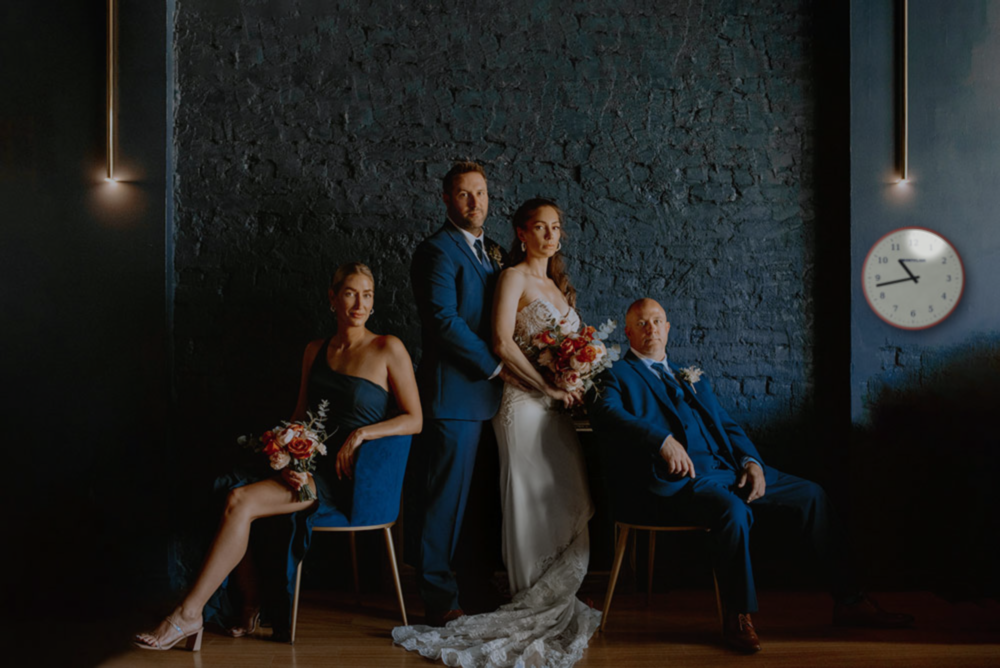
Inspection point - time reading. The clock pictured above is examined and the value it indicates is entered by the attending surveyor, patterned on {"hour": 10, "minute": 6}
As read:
{"hour": 10, "minute": 43}
